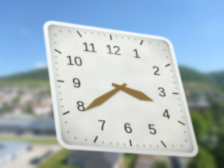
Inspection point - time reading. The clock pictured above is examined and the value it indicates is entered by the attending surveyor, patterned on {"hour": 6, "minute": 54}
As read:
{"hour": 3, "minute": 39}
